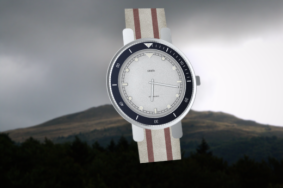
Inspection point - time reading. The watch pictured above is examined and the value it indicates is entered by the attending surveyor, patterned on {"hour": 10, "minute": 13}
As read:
{"hour": 6, "minute": 17}
